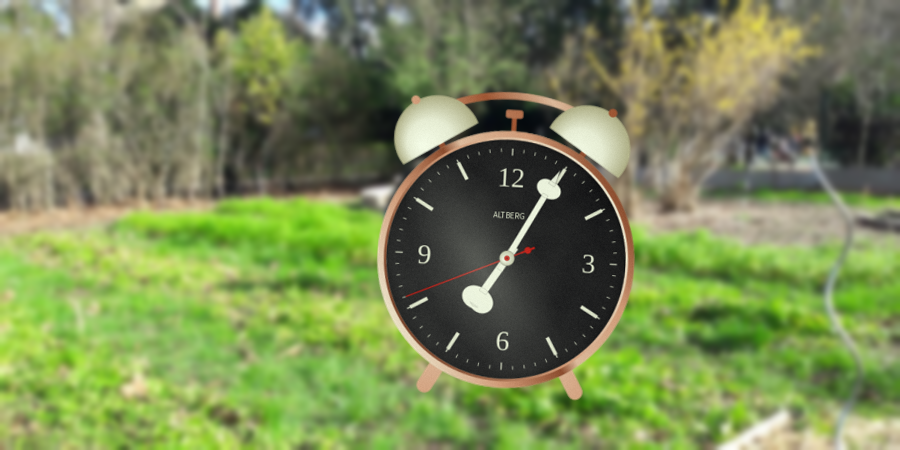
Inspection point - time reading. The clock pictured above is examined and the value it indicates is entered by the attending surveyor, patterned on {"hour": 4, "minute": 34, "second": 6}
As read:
{"hour": 7, "minute": 4, "second": 41}
